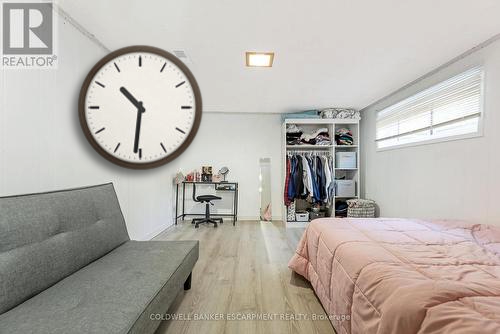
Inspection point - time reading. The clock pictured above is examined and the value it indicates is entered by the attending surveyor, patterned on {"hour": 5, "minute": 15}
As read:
{"hour": 10, "minute": 31}
